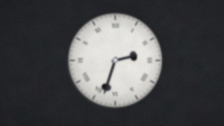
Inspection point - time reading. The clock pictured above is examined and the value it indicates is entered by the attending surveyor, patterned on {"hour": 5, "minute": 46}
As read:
{"hour": 2, "minute": 33}
